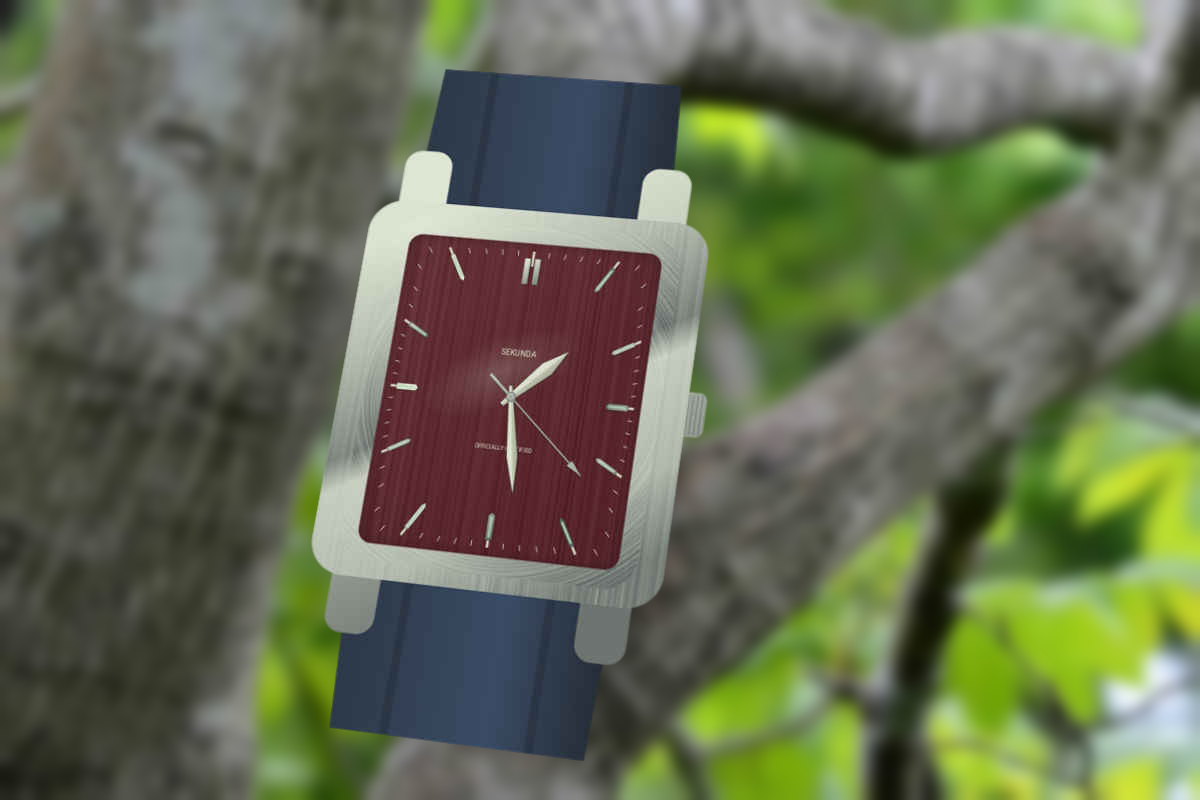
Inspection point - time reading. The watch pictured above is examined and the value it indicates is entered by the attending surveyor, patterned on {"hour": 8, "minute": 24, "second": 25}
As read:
{"hour": 1, "minute": 28, "second": 22}
